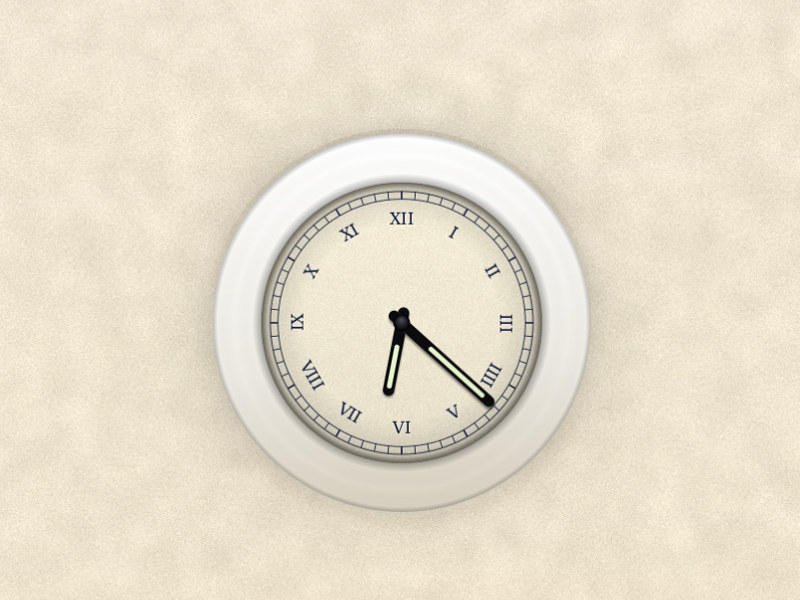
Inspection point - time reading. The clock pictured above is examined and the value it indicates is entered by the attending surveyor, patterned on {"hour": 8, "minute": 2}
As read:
{"hour": 6, "minute": 22}
